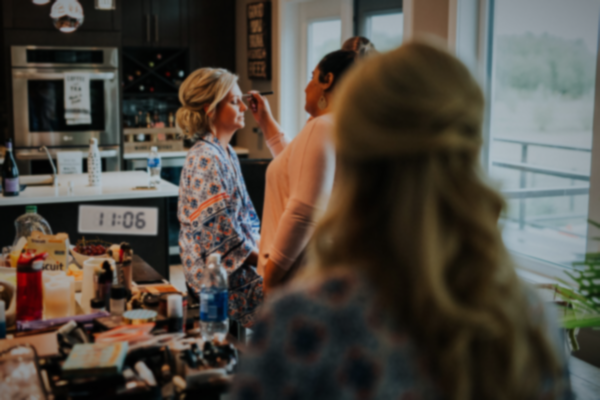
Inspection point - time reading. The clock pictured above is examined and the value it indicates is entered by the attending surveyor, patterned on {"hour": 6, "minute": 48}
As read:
{"hour": 11, "minute": 6}
